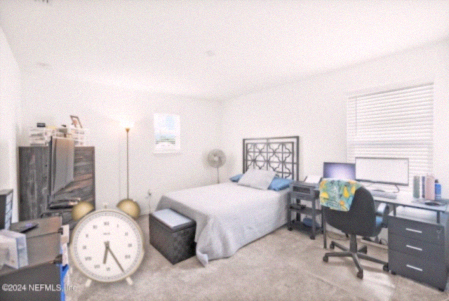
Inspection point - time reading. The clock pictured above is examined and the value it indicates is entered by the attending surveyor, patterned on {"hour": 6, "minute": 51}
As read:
{"hour": 6, "minute": 25}
